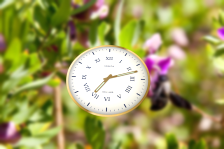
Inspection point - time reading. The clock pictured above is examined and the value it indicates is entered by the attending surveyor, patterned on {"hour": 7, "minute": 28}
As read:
{"hour": 7, "minute": 12}
